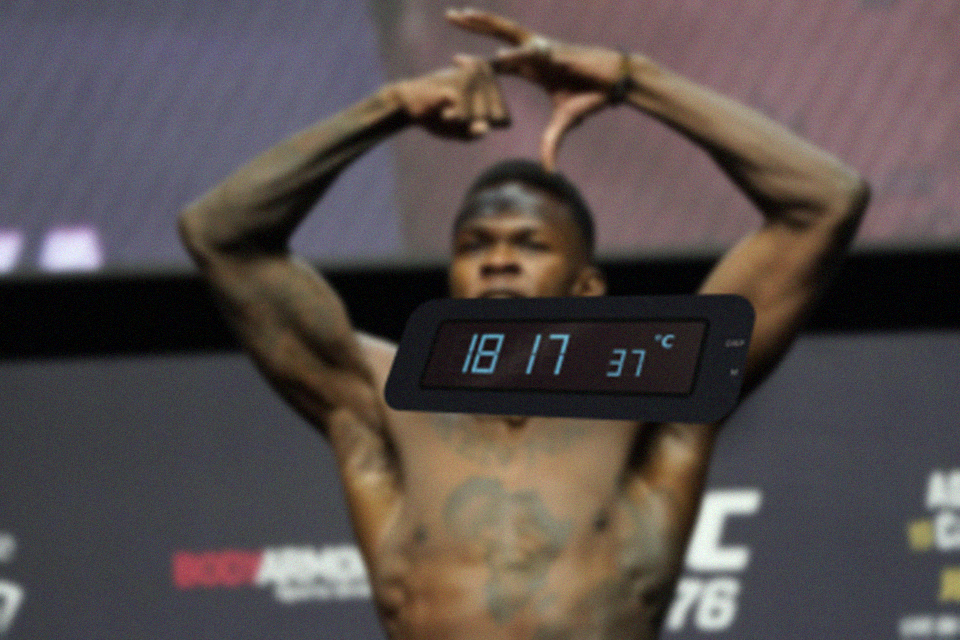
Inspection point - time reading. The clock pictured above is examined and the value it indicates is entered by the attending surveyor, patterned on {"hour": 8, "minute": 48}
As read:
{"hour": 18, "minute": 17}
